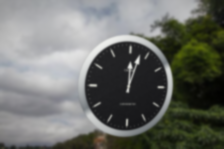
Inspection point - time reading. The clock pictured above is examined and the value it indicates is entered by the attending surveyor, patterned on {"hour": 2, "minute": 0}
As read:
{"hour": 12, "minute": 3}
